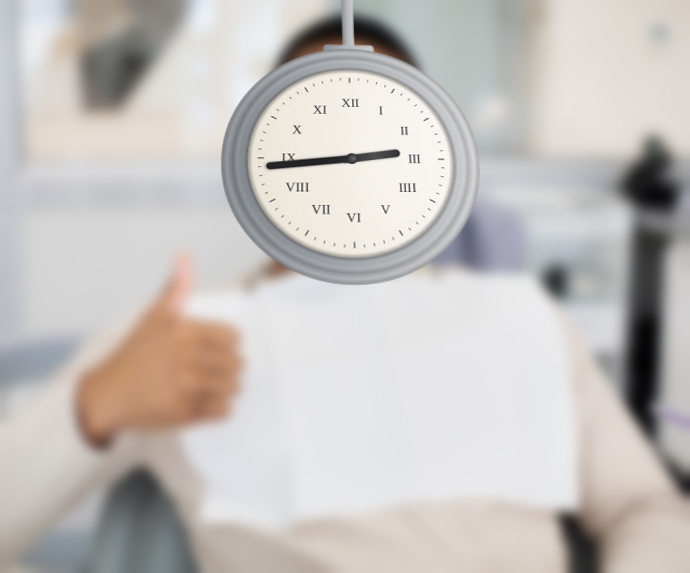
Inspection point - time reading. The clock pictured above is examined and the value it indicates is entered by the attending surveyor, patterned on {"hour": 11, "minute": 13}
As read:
{"hour": 2, "minute": 44}
